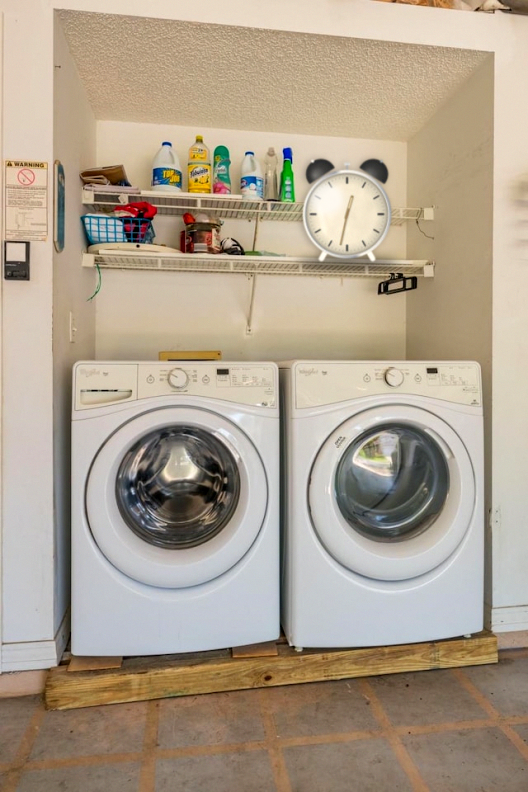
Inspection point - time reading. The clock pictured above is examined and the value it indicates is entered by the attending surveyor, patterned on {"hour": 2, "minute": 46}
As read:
{"hour": 12, "minute": 32}
